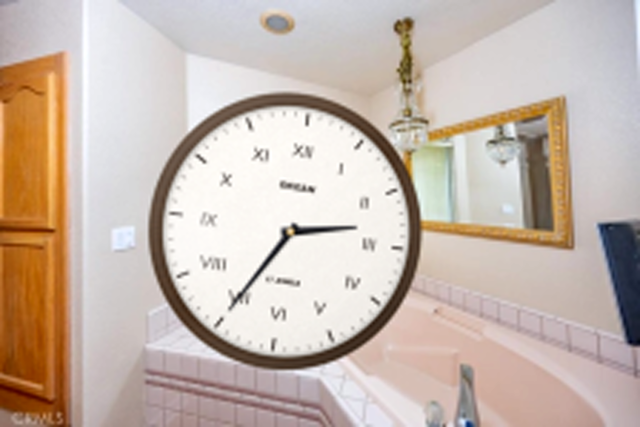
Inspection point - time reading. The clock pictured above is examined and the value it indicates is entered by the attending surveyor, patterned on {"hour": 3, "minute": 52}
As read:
{"hour": 2, "minute": 35}
